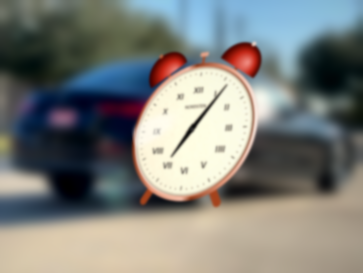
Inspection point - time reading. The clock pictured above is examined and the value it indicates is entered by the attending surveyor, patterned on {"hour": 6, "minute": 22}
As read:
{"hour": 7, "minute": 6}
